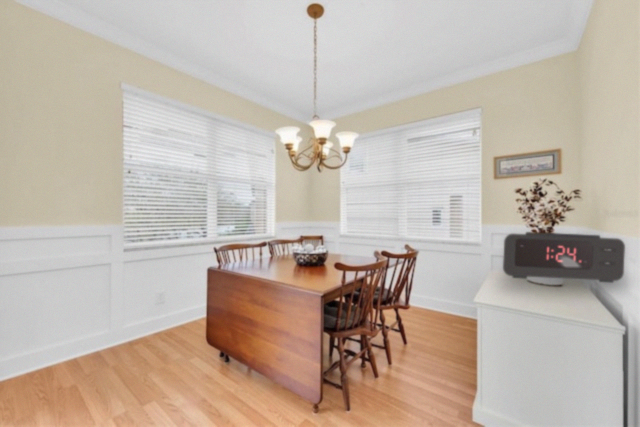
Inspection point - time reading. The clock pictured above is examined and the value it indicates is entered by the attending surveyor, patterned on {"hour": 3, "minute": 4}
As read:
{"hour": 1, "minute": 24}
